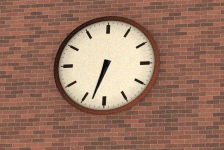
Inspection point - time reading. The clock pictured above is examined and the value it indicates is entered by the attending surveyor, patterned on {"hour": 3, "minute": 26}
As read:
{"hour": 6, "minute": 33}
